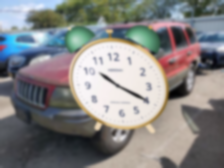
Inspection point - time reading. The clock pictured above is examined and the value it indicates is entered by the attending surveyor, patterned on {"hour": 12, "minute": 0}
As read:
{"hour": 10, "minute": 20}
